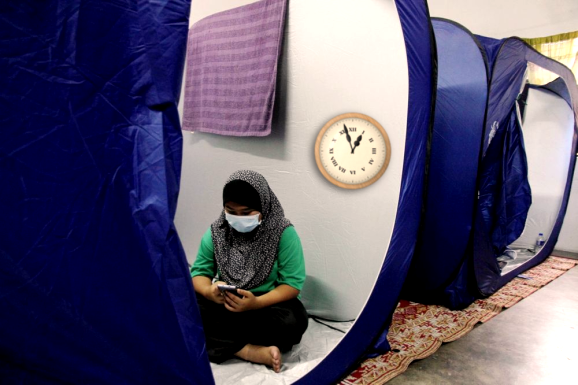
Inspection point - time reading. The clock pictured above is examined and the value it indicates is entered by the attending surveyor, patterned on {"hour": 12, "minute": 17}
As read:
{"hour": 12, "minute": 57}
